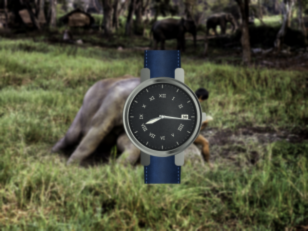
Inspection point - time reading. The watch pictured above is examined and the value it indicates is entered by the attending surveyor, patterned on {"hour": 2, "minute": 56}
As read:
{"hour": 8, "minute": 16}
